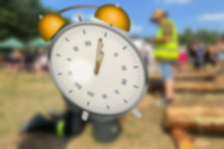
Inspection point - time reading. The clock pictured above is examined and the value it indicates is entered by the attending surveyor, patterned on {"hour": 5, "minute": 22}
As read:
{"hour": 1, "minute": 4}
